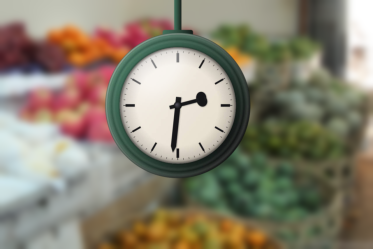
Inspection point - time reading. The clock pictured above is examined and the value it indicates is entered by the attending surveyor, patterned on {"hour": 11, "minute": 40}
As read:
{"hour": 2, "minute": 31}
